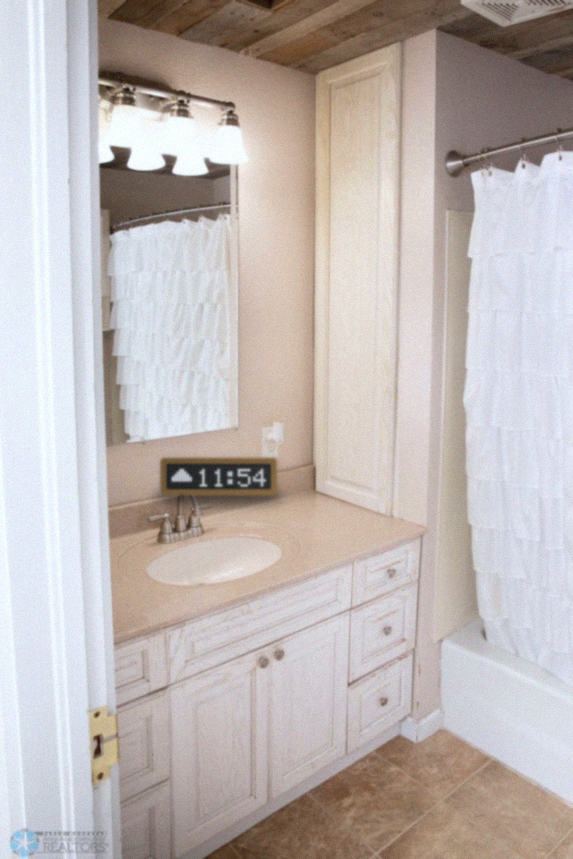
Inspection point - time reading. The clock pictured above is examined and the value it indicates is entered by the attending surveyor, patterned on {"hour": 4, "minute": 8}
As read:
{"hour": 11, "minute": 54}
